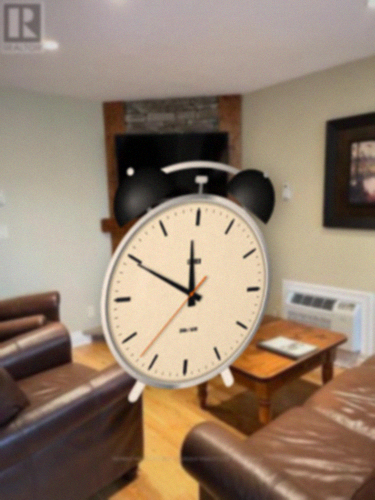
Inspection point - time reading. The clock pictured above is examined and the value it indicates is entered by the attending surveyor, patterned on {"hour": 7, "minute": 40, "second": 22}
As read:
{"hour": 11, "minute": 49, "second": 37}
